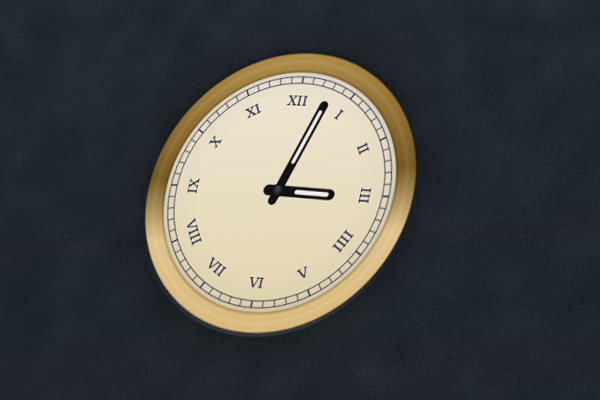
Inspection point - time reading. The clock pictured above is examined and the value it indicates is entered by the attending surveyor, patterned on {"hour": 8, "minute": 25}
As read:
{"hour": 3, "minute": 3}
